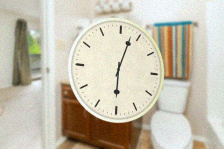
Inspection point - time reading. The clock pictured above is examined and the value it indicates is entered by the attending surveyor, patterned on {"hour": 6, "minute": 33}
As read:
{"hour": 6, "minute": 3}
